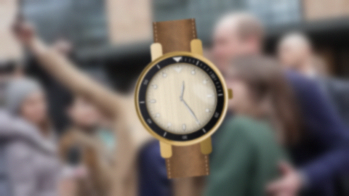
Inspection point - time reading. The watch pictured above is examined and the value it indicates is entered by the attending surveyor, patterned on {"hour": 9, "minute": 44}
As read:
{"hour": 12, "minute": 25}
